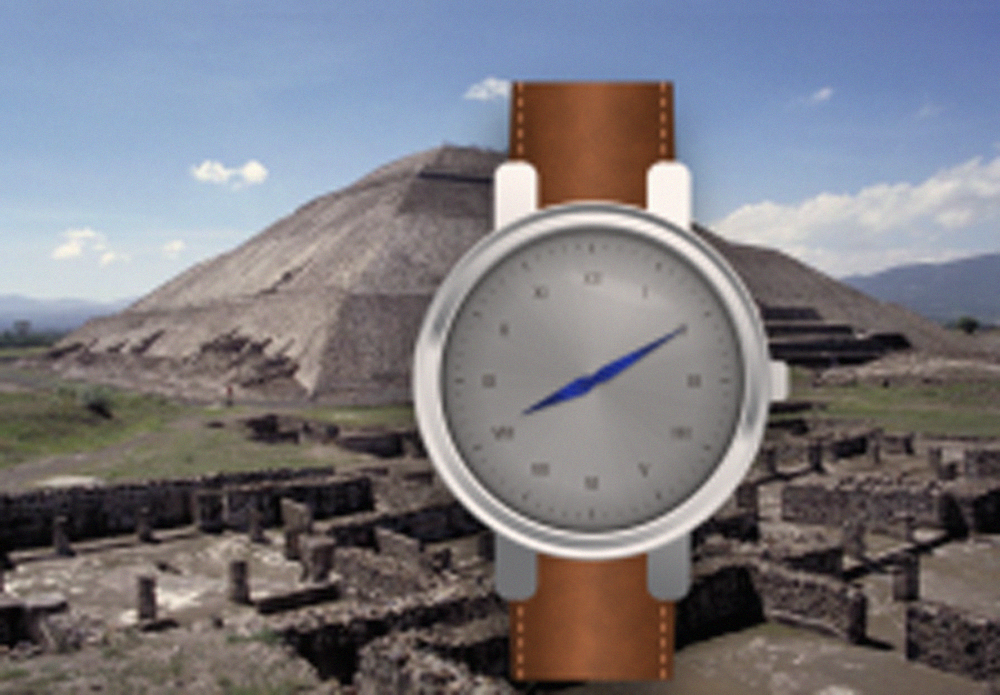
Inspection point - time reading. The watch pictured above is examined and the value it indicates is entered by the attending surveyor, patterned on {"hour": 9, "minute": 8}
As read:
{"hour": 8, "minute": 10}
